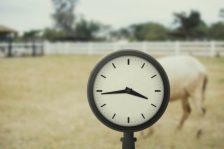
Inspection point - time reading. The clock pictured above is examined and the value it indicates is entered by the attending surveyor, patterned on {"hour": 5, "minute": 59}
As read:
{"hour": 3, "minute": 44}
